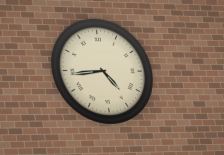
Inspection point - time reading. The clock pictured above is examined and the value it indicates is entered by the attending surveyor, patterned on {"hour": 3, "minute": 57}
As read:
{"hour": 4, "minute": 44}
